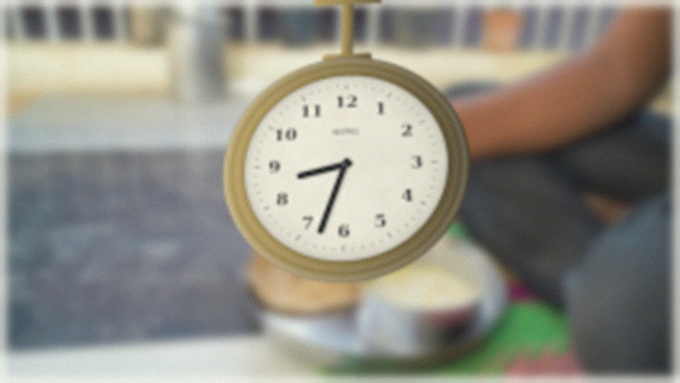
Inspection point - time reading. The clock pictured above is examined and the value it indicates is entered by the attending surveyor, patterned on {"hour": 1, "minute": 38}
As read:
{"hour": 8, "minute": 33}
